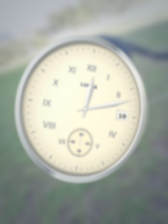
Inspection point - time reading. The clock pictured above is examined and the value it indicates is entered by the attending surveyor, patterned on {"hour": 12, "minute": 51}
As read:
{"hour": 12, "minute": 12}
